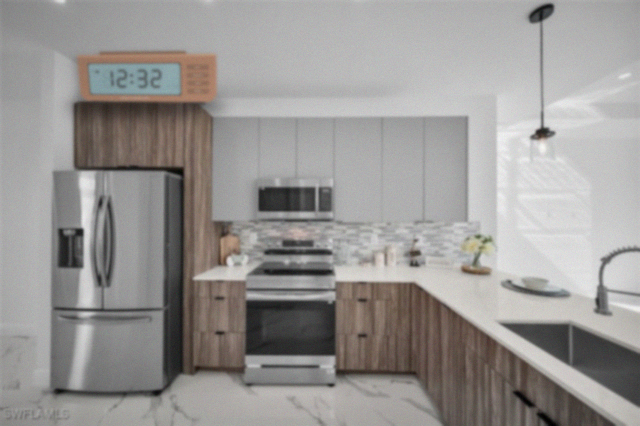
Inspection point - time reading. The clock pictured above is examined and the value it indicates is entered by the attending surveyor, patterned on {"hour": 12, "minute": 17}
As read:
{"hour": 12, "minute": 32}
